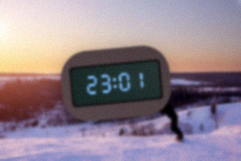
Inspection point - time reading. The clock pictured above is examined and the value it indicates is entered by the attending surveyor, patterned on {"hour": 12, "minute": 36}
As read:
{"hour": 23, "minute": 1}
